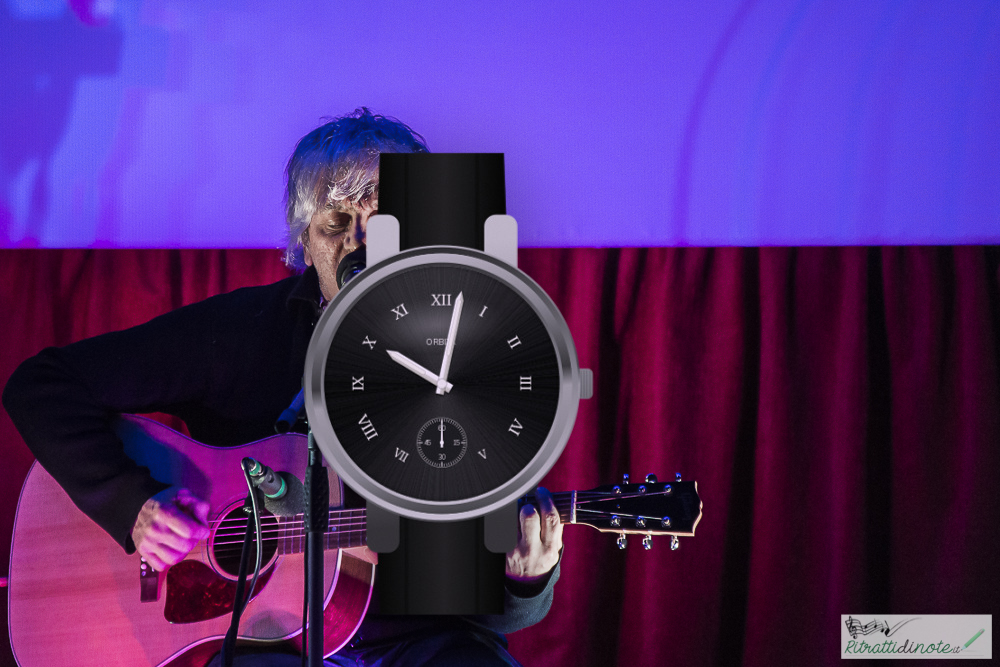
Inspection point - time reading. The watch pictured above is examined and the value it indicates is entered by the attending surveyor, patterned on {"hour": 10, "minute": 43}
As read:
{"hour": 10, "minute": 2}
